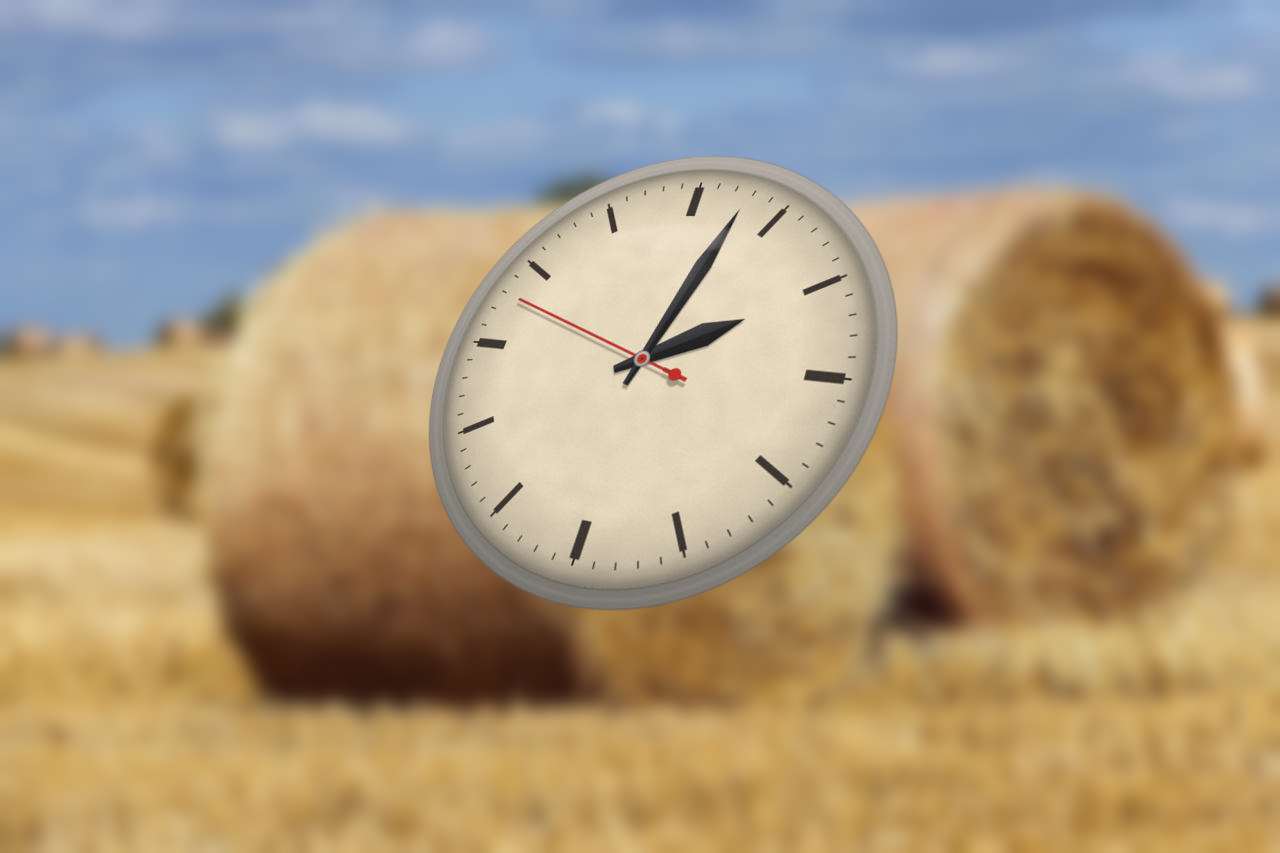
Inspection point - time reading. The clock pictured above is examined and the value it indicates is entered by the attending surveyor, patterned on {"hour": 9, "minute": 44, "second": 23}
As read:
{"hour": 2, "minute": 2, "second": 48}
